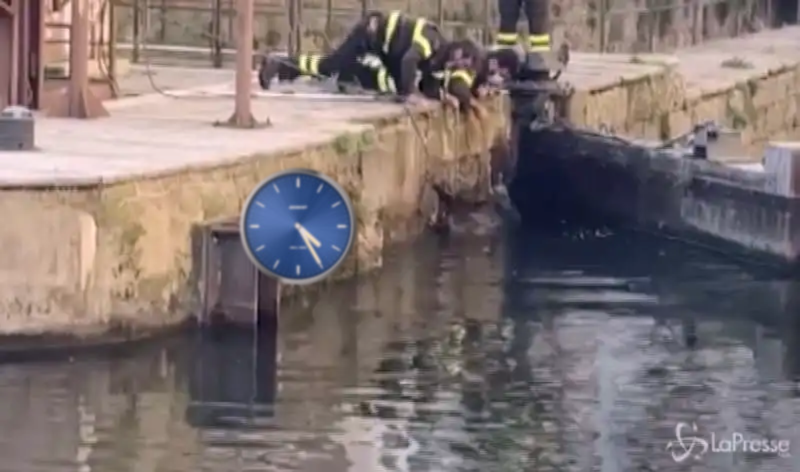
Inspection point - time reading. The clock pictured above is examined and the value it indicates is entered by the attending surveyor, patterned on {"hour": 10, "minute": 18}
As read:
{"hour": 4, "minute": 25}
